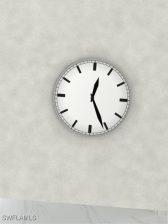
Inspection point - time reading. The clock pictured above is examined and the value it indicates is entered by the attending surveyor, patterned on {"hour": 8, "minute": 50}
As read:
{"hour": 12, "minute": 26}
